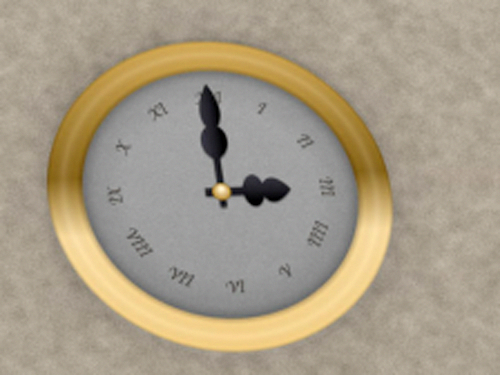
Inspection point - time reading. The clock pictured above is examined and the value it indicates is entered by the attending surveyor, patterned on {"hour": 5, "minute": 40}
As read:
{"hour": 3, "minute": 0}
